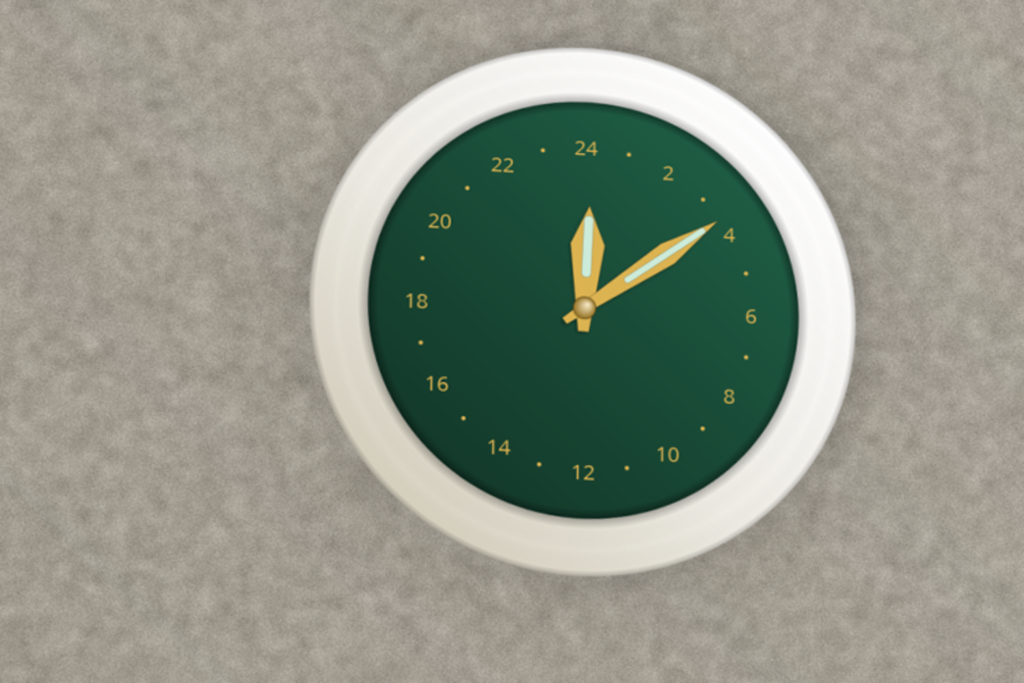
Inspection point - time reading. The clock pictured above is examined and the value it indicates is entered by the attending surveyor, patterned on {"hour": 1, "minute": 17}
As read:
{"hour": 0, "minute": 9}
